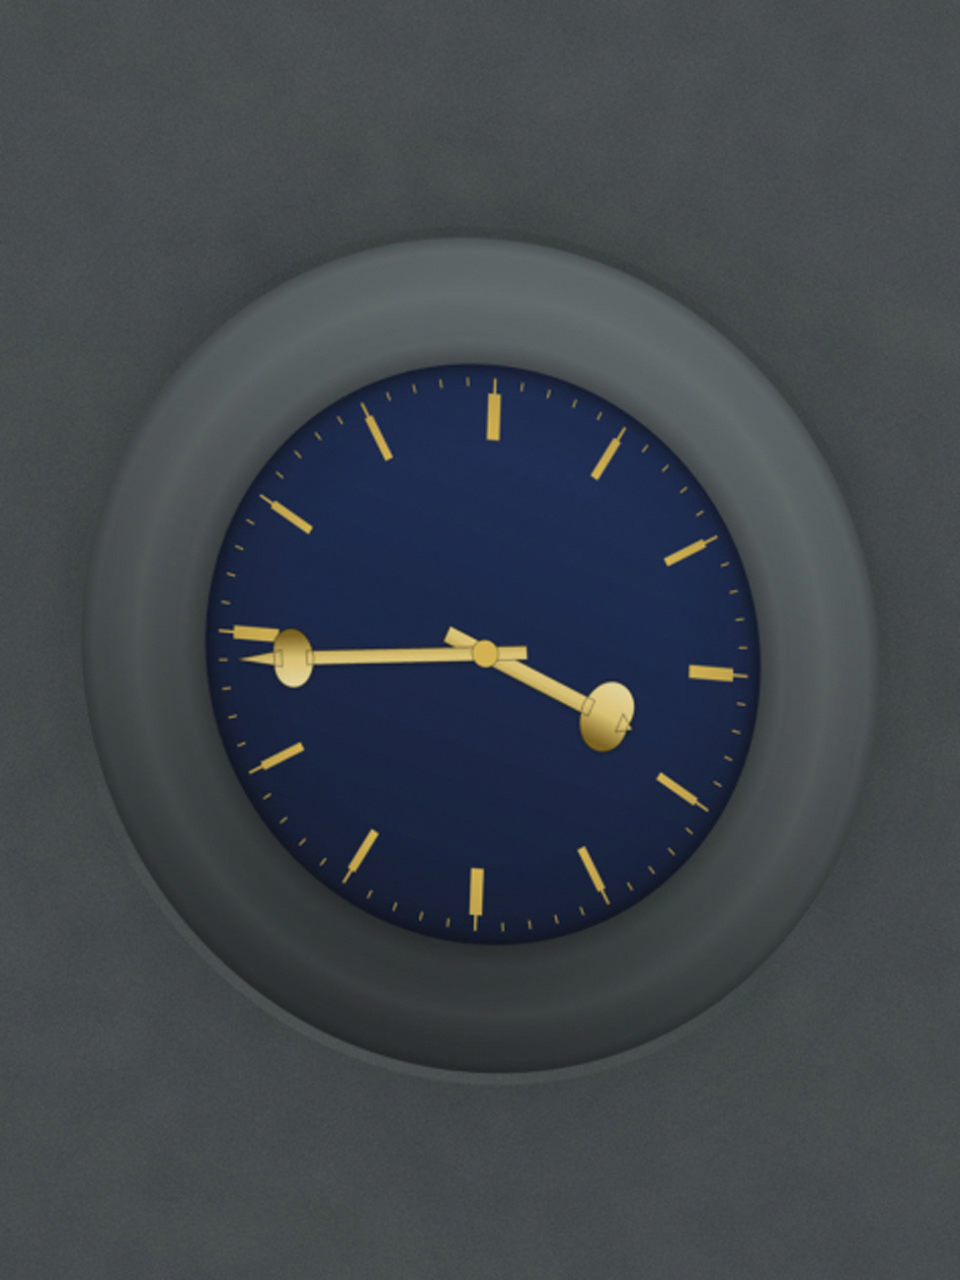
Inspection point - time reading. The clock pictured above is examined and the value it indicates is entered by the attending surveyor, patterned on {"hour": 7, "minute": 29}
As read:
{"hour": 3, "minute": 44}
